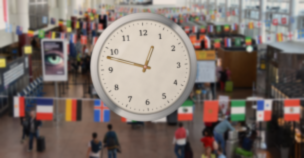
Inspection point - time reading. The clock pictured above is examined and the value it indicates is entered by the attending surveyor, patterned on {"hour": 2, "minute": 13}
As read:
{"hour": 12, "minute": 48}
